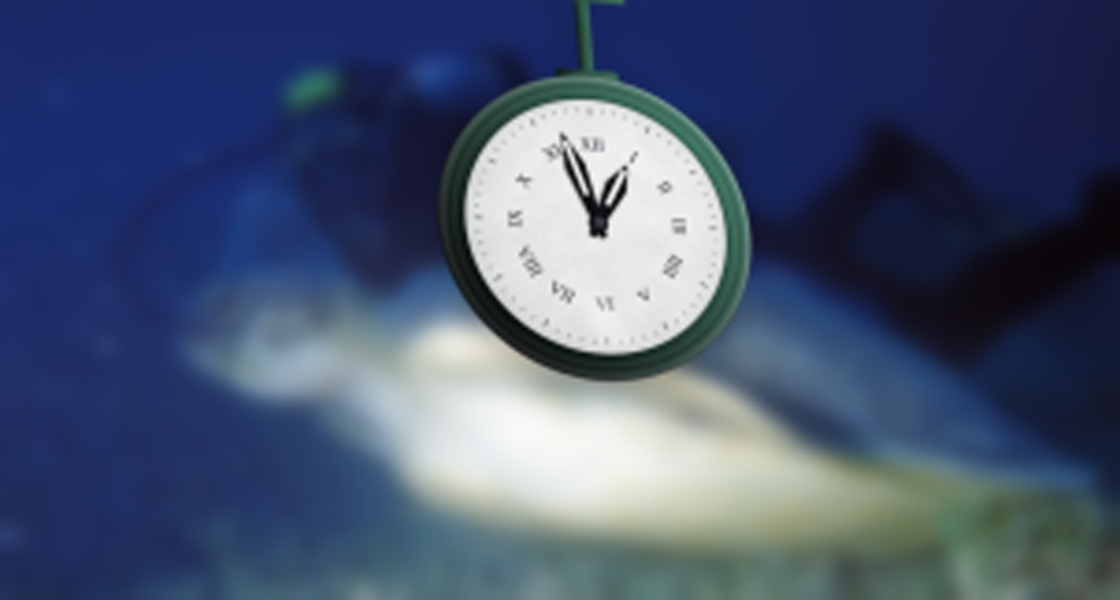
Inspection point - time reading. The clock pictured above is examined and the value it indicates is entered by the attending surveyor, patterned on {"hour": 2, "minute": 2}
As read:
{"hour": 12, "minute": 57}
